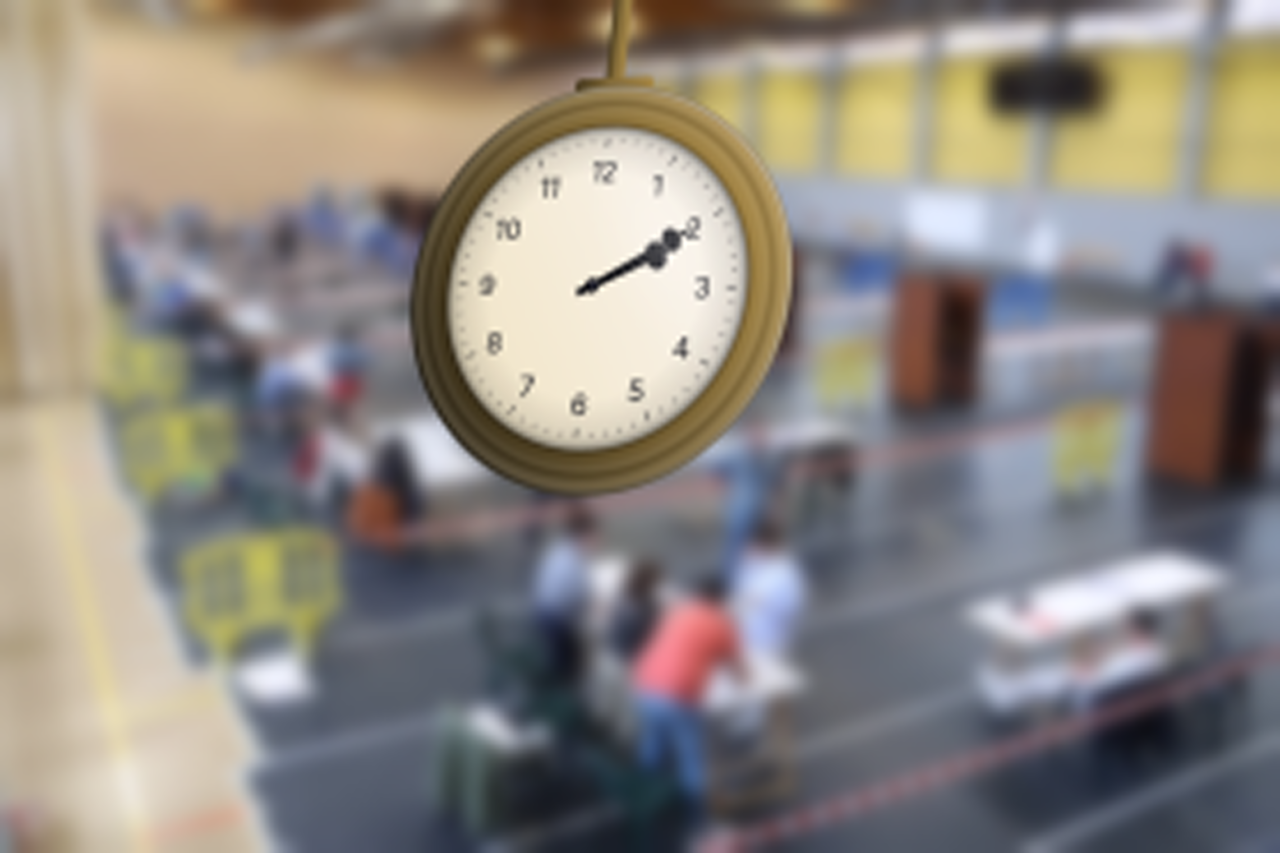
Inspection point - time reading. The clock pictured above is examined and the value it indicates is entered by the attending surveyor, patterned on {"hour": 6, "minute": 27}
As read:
{"hour": 2, "minute": 10}
